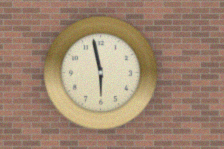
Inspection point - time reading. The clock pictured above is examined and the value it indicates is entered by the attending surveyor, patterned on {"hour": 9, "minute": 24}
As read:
{"hour": 5, "minute": 58}
